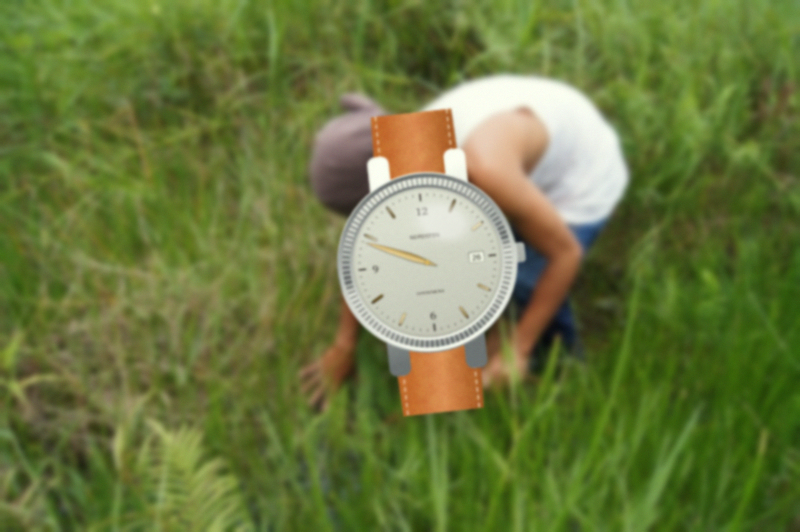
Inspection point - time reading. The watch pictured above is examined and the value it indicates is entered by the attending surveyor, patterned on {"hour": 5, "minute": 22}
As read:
{"hour": 9, "minute": 49}
